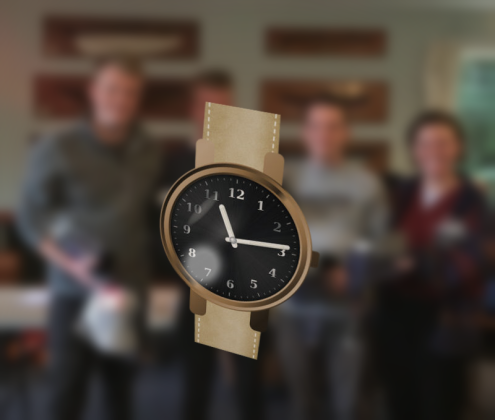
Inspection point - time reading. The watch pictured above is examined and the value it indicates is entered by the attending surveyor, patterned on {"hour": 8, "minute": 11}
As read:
{"hour": 11, "minute": 14}
